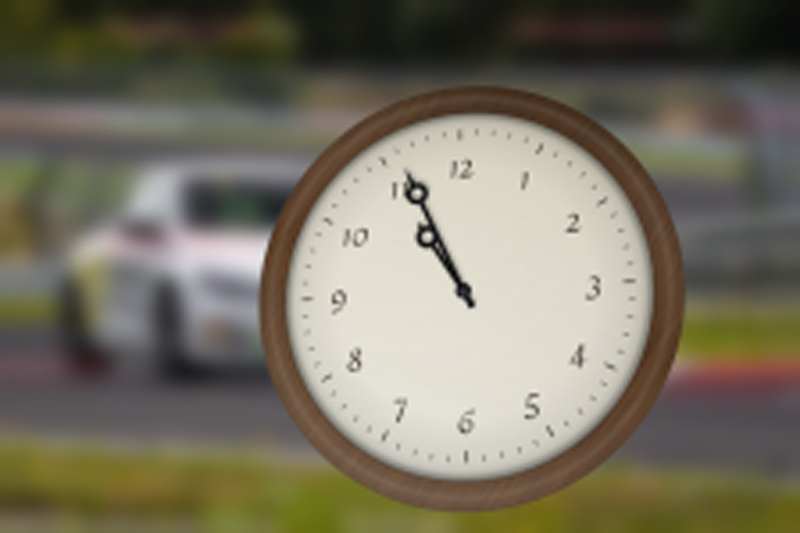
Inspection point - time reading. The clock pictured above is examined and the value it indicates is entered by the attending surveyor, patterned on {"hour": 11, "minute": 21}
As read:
{"hour": 10, "minute": 56}
